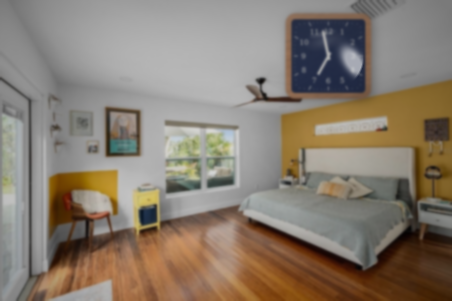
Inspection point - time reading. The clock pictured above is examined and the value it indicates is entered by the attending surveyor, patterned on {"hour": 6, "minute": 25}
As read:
{"hour": 6, "minute": 58}
